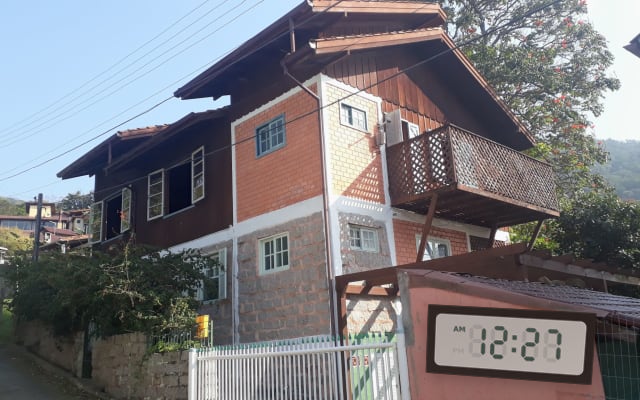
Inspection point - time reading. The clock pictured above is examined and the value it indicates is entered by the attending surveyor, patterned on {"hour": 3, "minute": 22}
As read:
{"hour": 12, "minute": 27}
